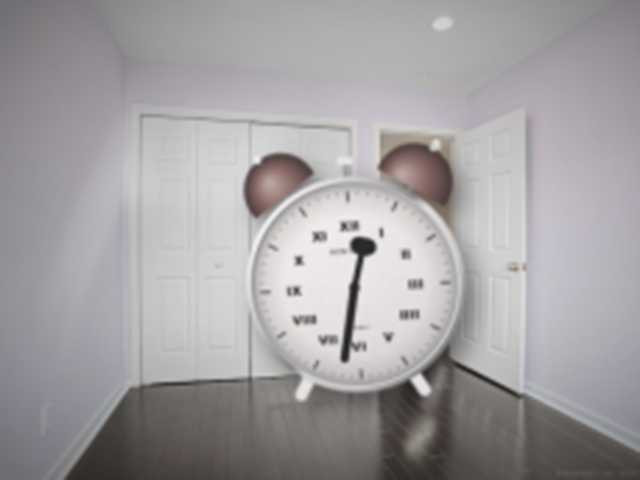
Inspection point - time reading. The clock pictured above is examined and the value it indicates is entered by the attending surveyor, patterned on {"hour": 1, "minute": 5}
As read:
{"hour": 12, "minute": 32}
